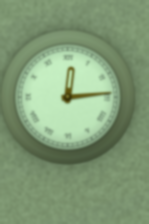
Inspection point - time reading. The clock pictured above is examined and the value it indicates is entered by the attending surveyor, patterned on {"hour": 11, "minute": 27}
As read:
{"hour": 12, "minute": 14}
